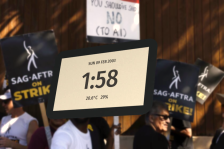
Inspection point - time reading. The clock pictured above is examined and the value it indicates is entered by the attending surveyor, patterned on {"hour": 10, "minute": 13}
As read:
{"hour": 1, "minute": 58}
